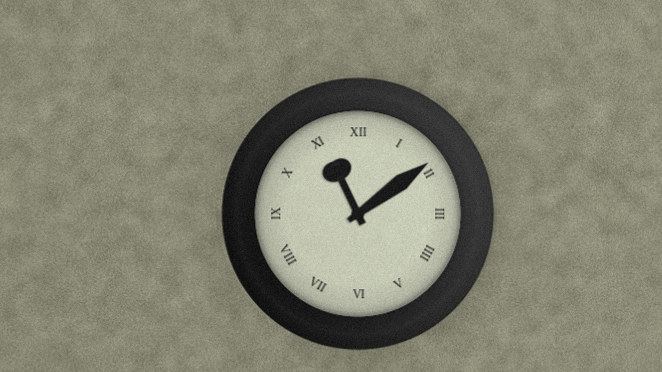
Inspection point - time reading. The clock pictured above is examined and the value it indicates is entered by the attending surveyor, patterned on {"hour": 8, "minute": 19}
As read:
{"hour": 11, "minute": 9}
